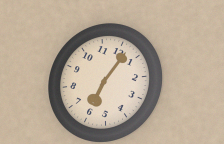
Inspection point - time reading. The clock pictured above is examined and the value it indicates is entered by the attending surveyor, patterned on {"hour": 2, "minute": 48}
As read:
{"hour": 6, "minute": 2}
